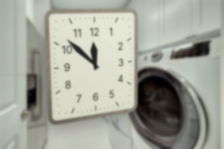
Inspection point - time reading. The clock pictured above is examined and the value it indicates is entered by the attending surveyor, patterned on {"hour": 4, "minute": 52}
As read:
{"hour": 11, "minute": 52}
